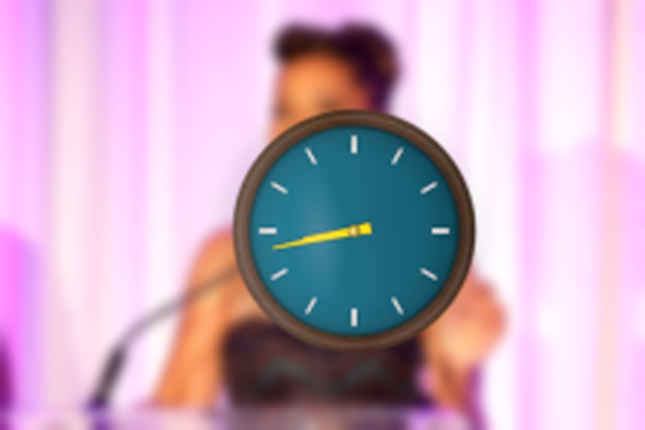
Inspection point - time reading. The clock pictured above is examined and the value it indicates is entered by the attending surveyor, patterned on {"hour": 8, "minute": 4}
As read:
{"hour": 8, "minute": 43}
